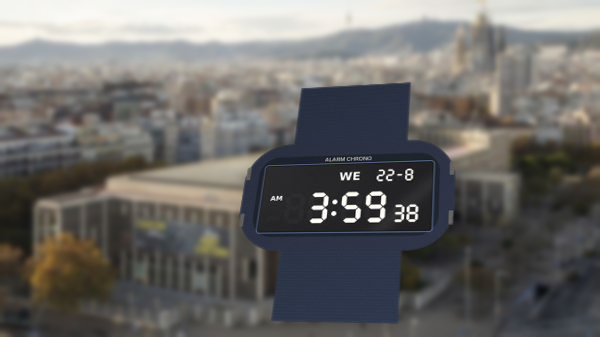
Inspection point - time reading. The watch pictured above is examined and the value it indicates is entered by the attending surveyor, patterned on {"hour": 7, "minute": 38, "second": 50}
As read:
{"hour": 3, "minute": 59, "second": 38}
